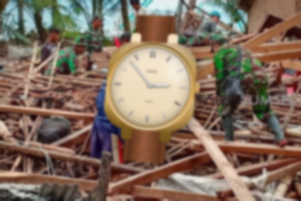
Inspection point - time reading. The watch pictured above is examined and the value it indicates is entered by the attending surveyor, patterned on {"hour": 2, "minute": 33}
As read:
{"hour": 2, "minute": 53}
